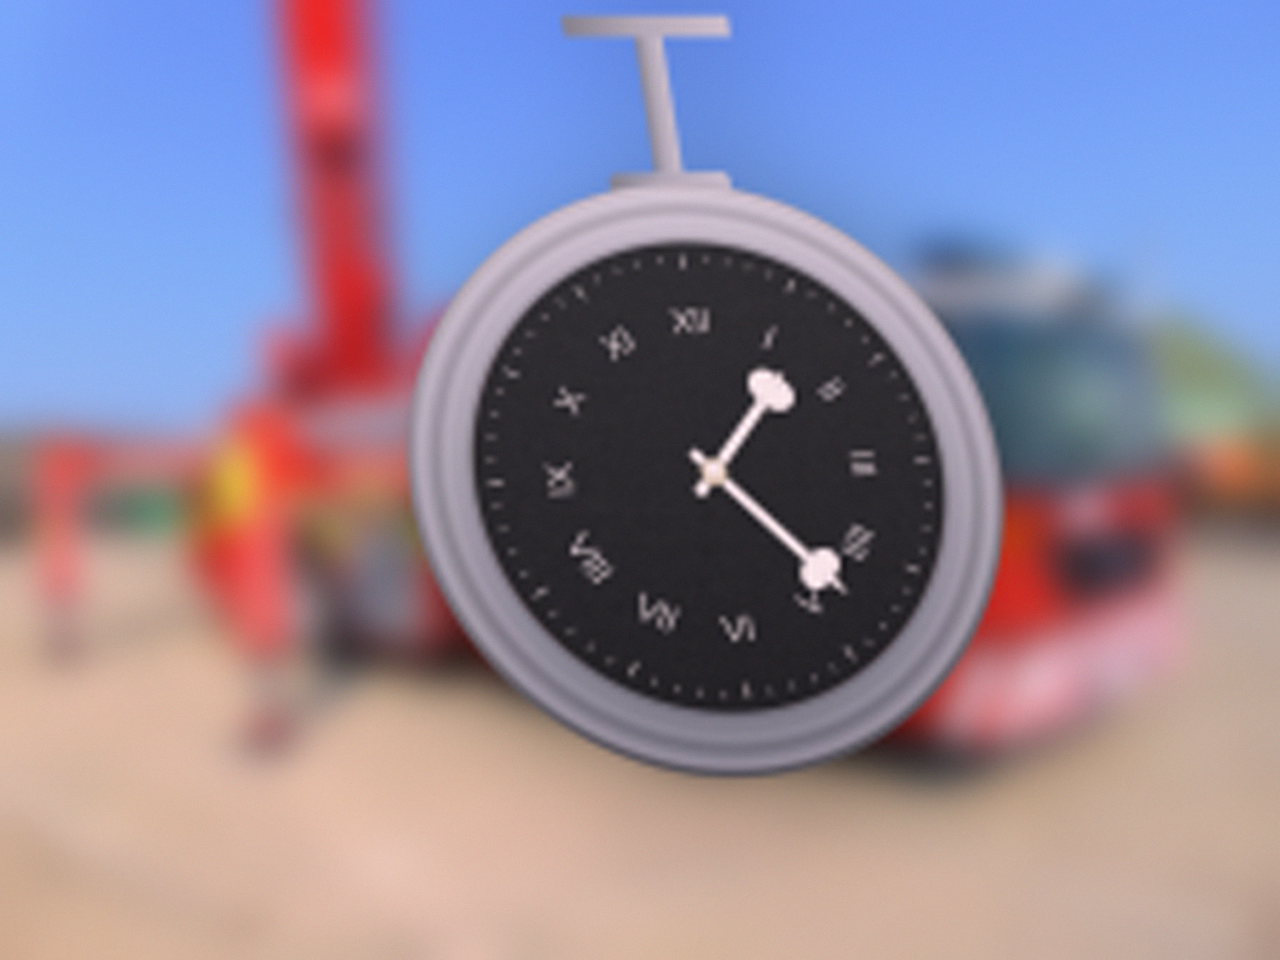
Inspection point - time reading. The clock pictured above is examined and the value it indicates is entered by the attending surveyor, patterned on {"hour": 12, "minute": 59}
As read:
{"hour": 1, "minute": 23}
